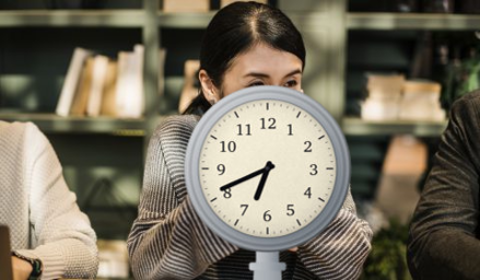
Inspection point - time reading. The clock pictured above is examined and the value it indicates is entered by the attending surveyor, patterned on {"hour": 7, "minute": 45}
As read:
{"hour": 6, "minute": 41}
